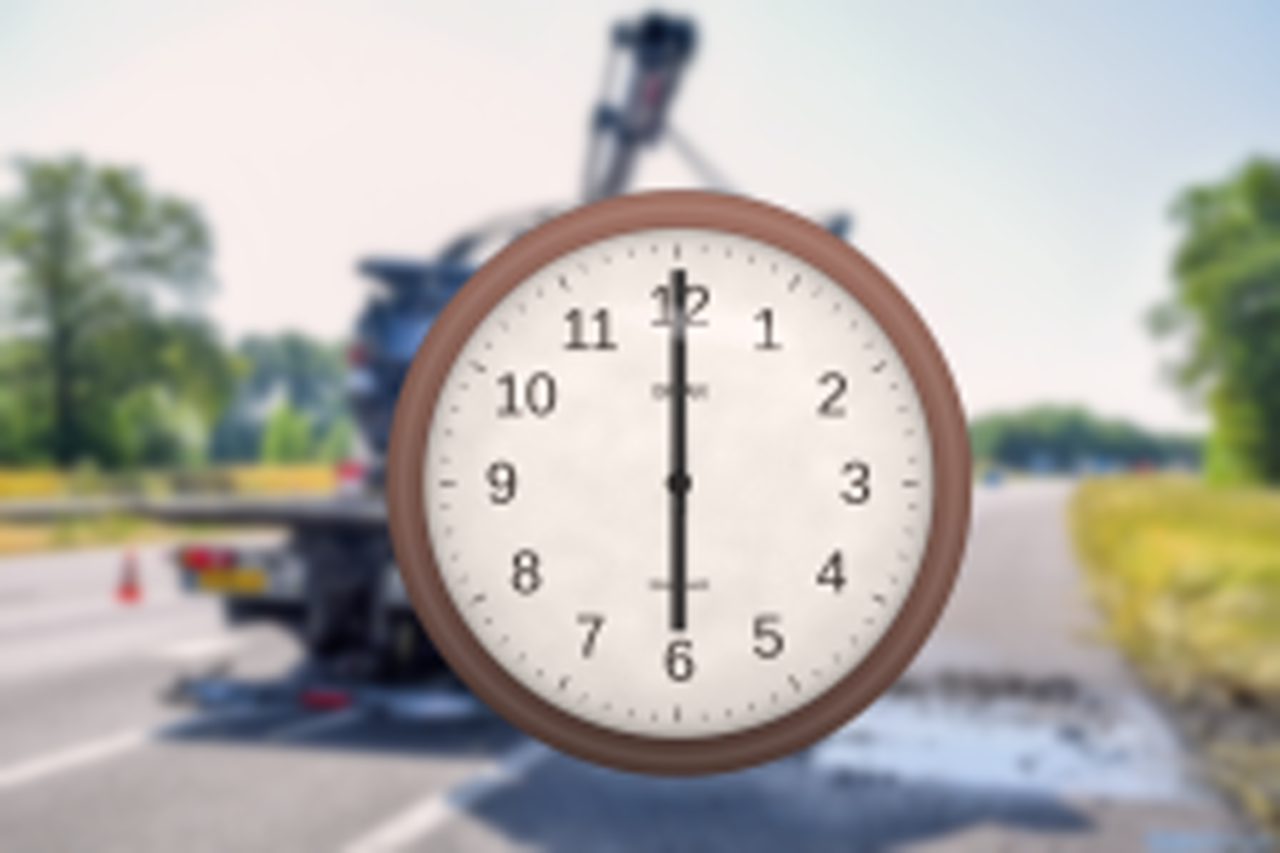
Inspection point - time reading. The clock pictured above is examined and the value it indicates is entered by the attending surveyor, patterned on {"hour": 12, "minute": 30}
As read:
{"hour": 6, "minute": 0}
